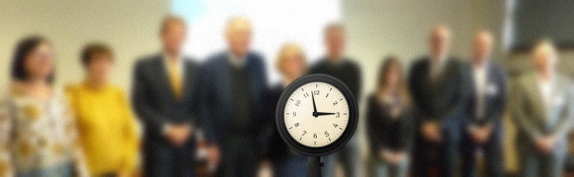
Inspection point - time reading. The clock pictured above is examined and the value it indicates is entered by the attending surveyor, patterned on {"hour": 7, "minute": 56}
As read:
{"hour": 2, "minute": 58}
